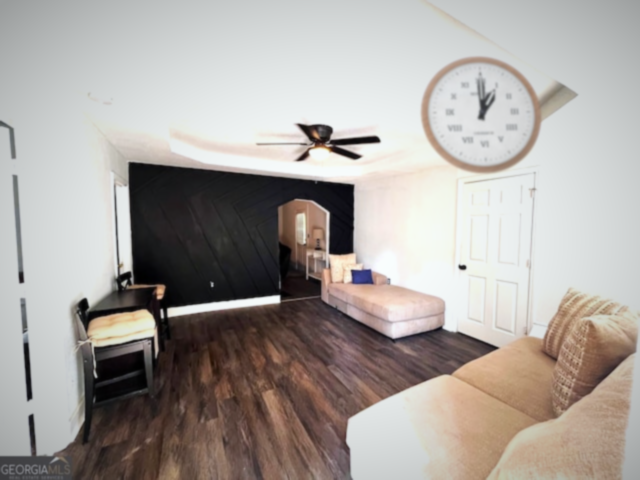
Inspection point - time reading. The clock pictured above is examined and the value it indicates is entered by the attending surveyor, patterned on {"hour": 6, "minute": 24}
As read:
{"hour": 1, "minute": 0}
